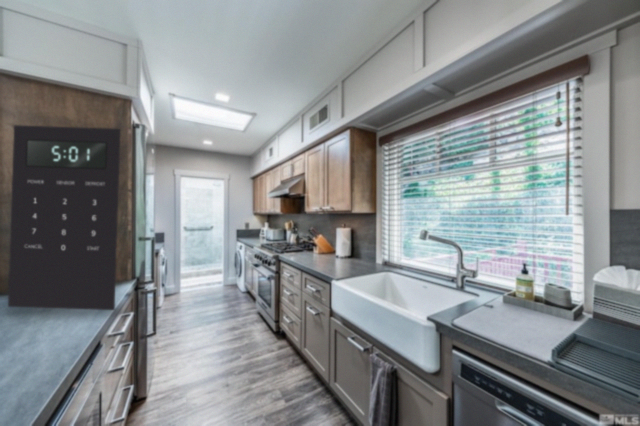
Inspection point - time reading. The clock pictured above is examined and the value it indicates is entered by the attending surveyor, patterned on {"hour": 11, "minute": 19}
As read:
{"hour": 5, "minute": 1}
